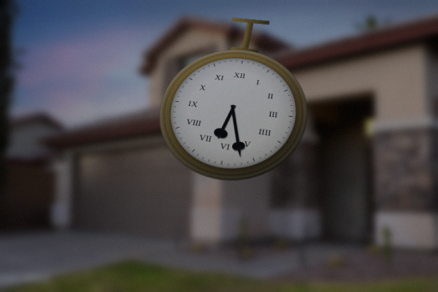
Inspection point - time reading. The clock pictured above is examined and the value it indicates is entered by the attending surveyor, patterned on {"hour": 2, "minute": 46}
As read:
{"hour": 6, "minute": 27}
